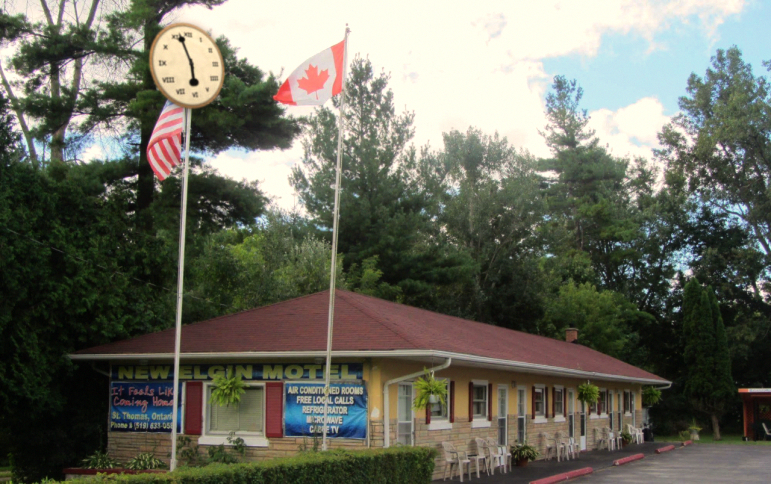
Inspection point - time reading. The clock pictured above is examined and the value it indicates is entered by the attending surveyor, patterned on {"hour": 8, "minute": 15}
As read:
{"hour": 5, "minute": 57}
